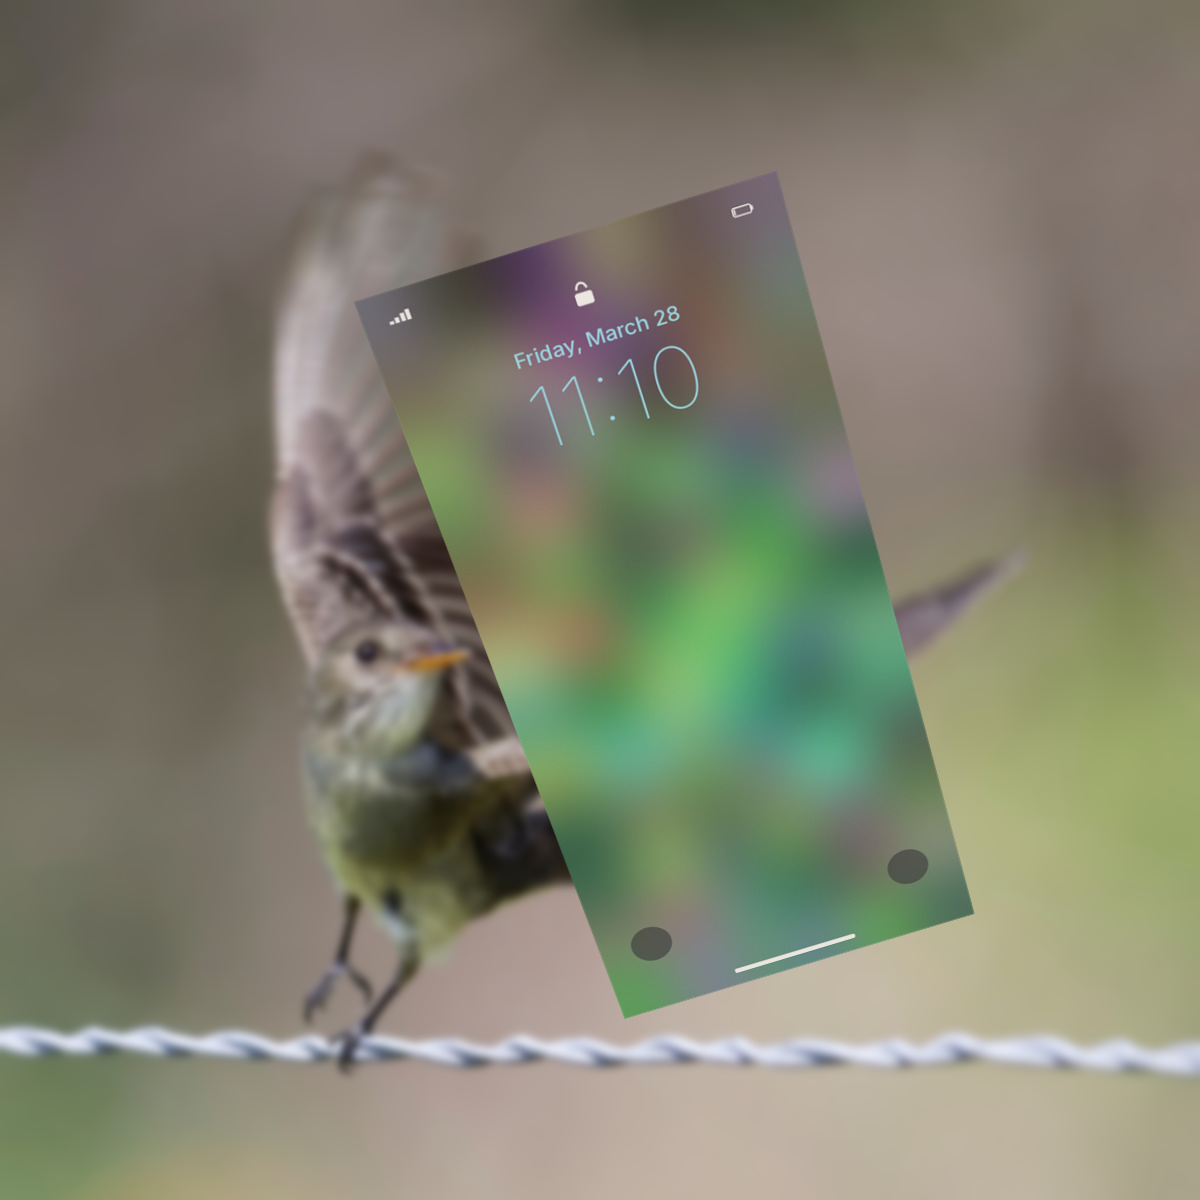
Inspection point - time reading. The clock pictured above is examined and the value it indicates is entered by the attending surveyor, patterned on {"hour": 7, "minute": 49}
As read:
{"hour": 11, "minute": 10}
